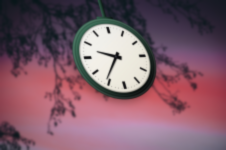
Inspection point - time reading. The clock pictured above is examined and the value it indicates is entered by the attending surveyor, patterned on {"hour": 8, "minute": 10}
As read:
{"hour": 9, "minute": 36}
